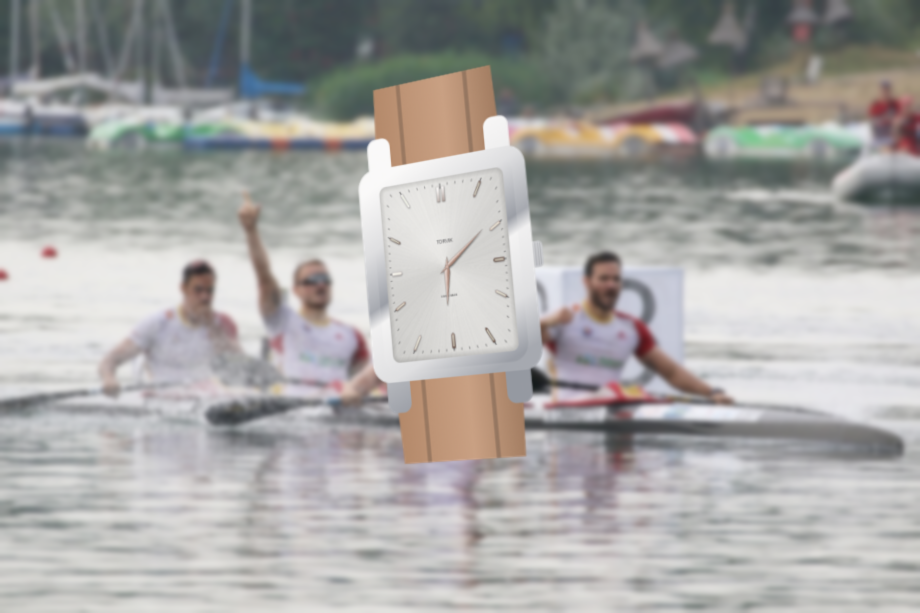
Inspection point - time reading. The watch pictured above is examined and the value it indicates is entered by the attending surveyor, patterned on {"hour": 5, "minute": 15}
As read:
{"hour": 6, "minute": 9}
